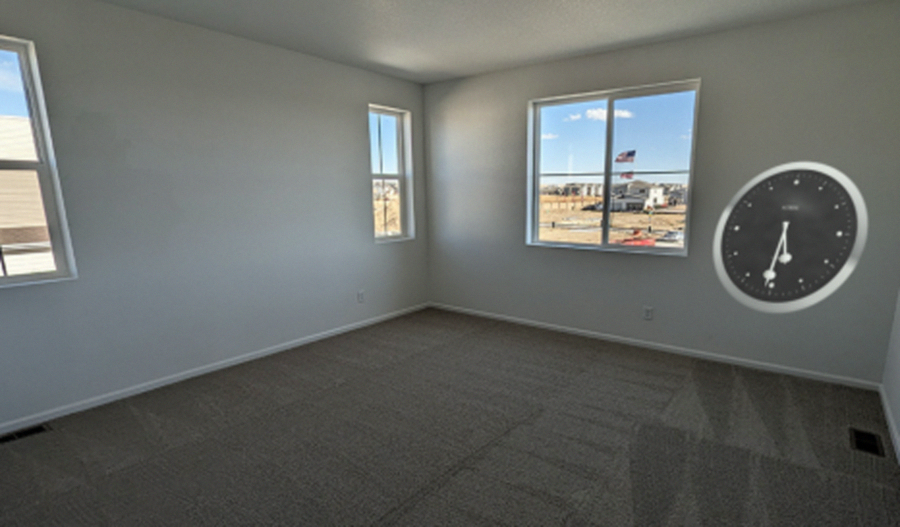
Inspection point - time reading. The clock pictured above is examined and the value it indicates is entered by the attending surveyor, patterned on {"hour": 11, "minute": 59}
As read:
{"hour": 5, "minute": 31}
